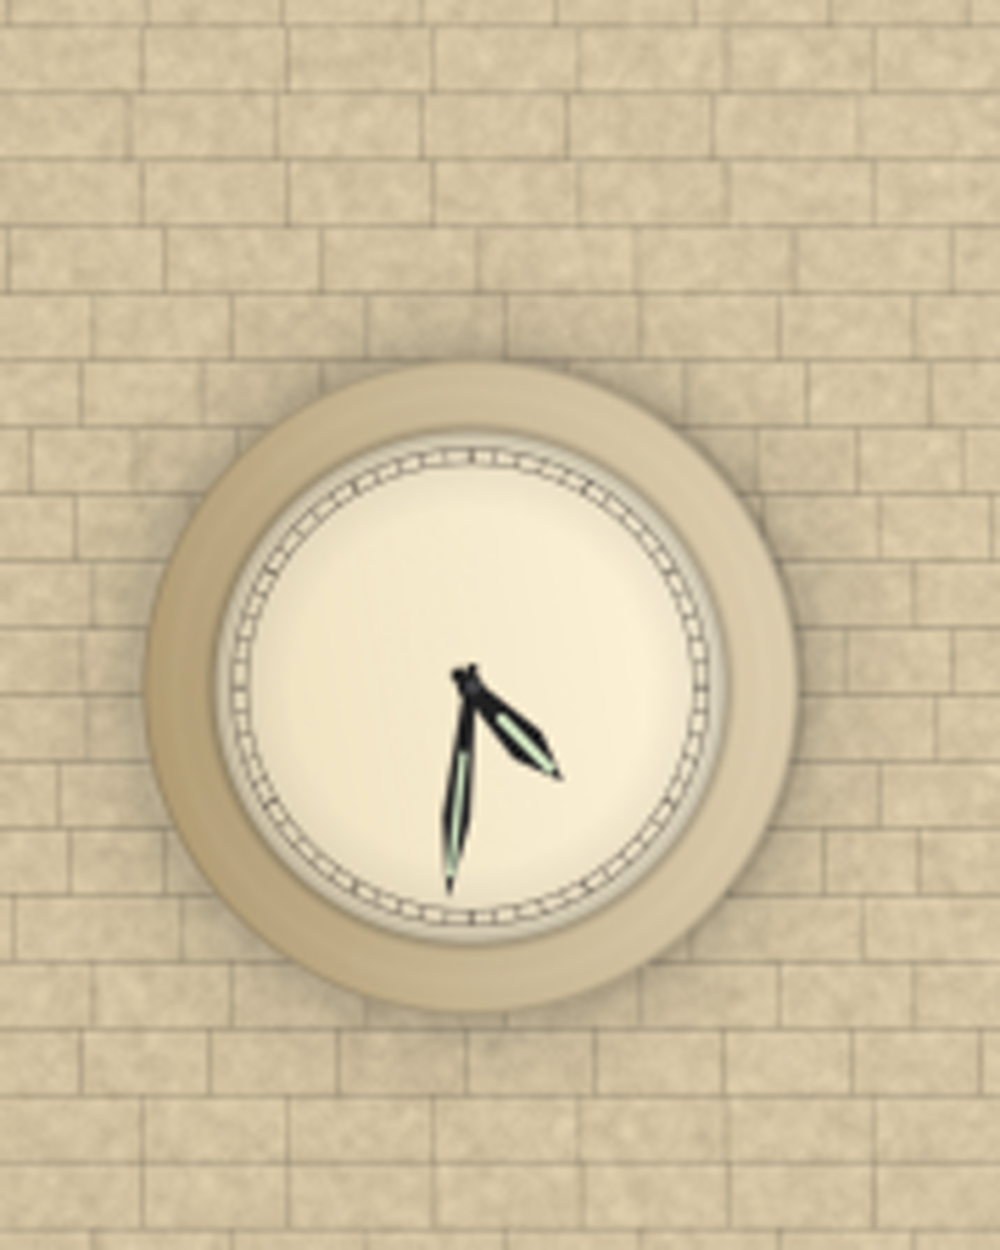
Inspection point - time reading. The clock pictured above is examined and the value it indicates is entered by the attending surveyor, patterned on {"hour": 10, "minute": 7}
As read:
{"hour": 4, "minute": 31}
